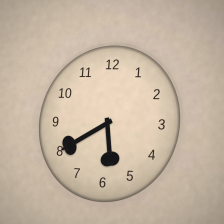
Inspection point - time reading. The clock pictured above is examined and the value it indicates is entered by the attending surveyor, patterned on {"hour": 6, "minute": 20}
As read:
{"hour": 5, "minute": 40}
